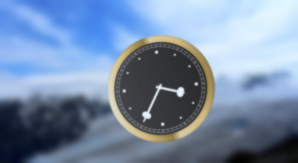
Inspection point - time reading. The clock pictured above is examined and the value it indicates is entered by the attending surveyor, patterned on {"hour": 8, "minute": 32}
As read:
{"hour": 3, "minute": 35}
